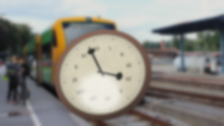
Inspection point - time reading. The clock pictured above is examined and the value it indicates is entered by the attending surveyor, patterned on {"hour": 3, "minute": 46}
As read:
{"hour": 3, "minute": 58}
